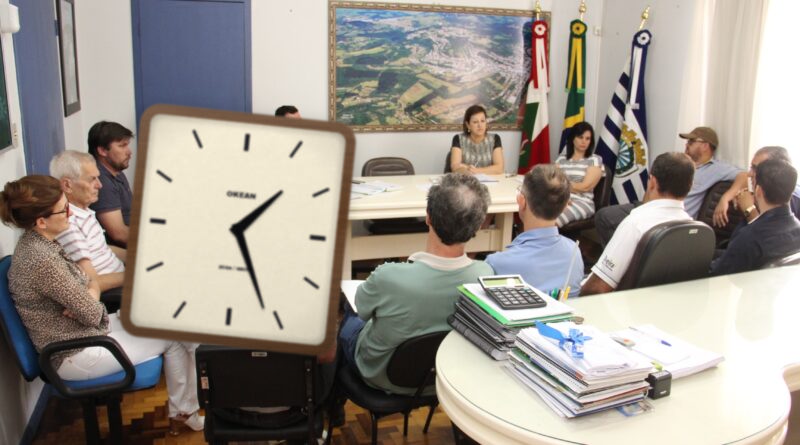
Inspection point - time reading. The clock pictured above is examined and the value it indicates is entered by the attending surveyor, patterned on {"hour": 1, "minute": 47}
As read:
{"hour": 1, "minute": 26}
